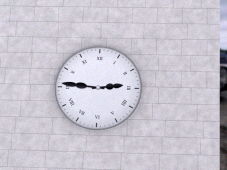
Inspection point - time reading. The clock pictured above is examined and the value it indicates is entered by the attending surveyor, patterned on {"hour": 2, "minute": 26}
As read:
{"hour": 2, "minute": 46}
